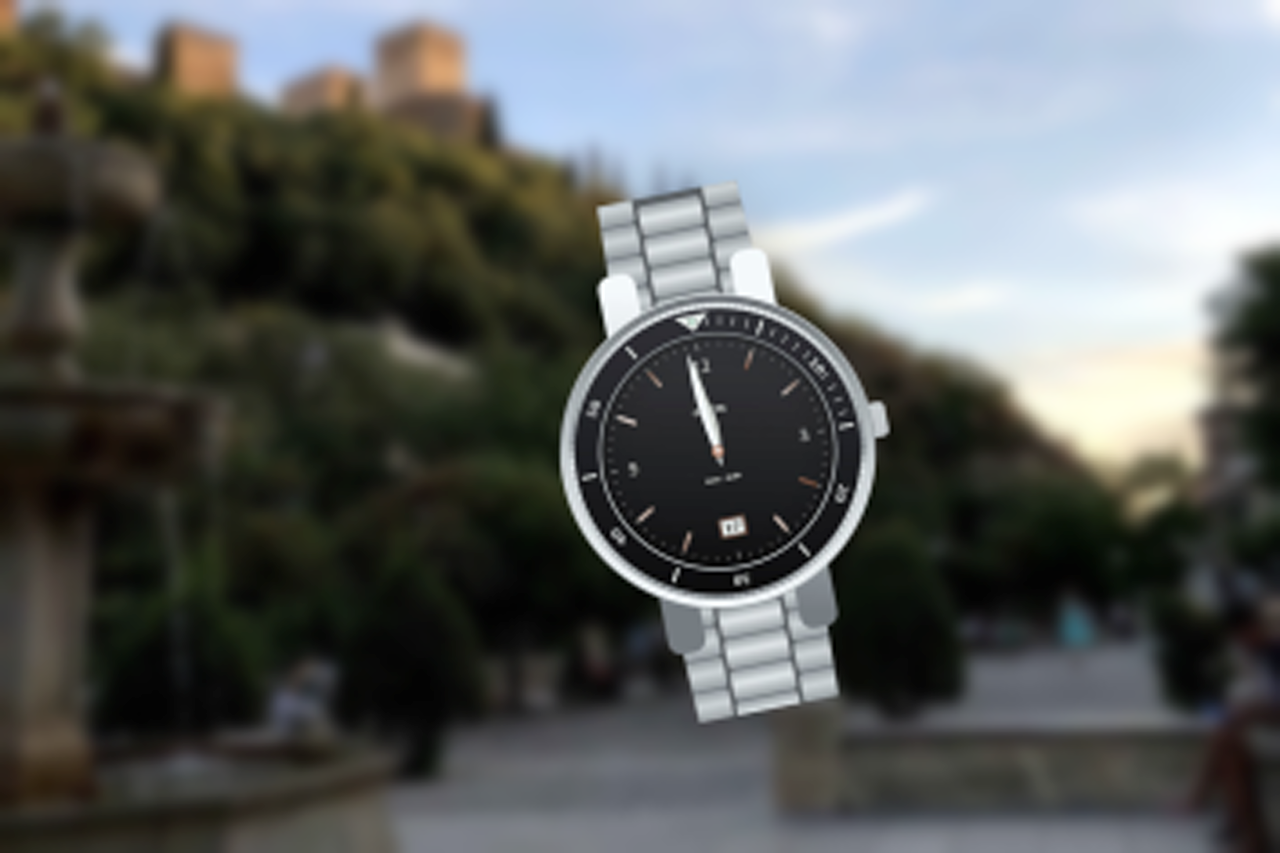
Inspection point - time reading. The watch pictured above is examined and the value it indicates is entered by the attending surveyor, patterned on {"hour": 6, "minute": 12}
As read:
{"hour": 11, "minute": 59}
